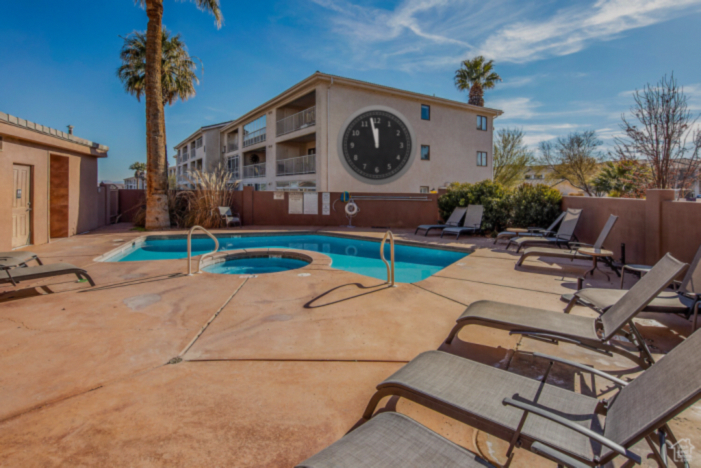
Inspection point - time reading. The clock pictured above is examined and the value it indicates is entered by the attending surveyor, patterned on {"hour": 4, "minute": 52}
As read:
{"hour": 11, "minute": 58}
